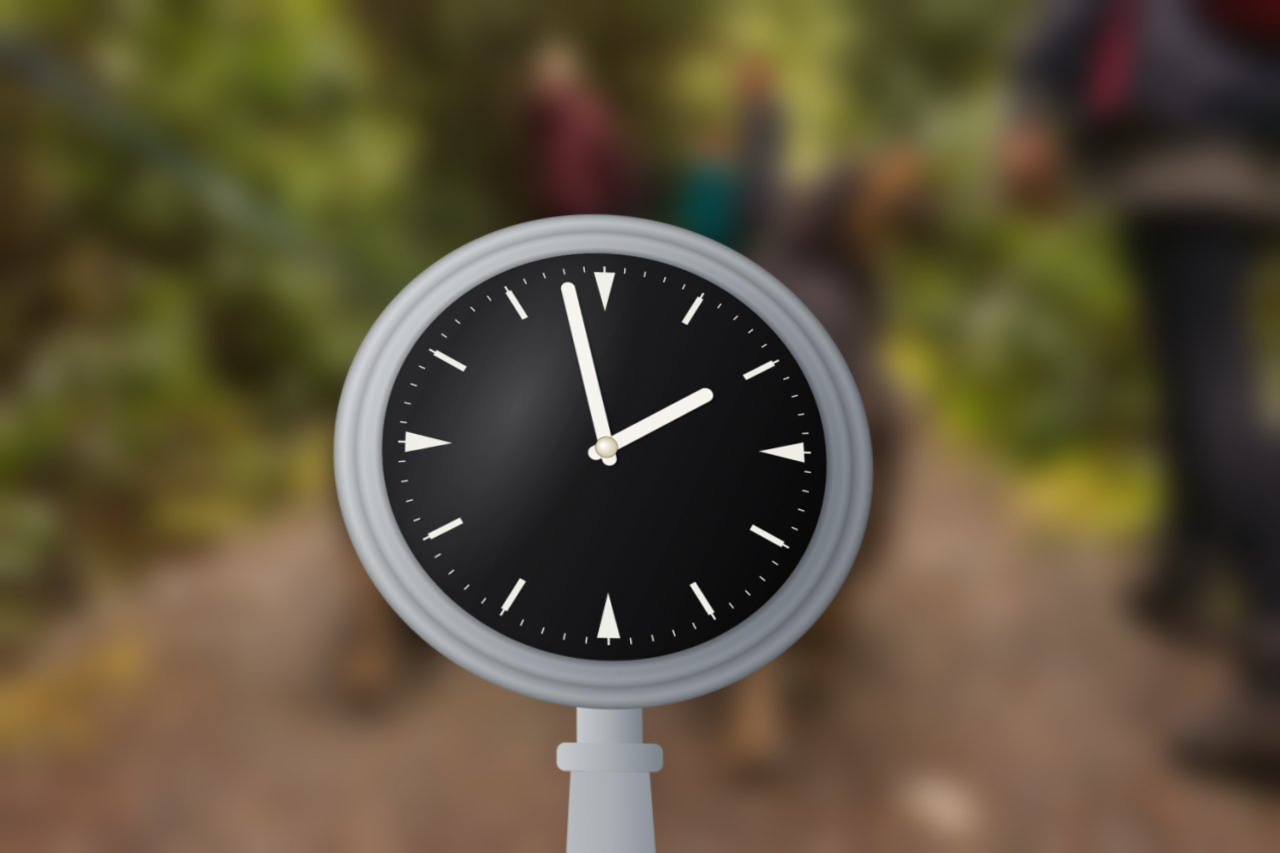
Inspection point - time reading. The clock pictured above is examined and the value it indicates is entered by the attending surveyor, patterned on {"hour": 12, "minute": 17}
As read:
{"hour": 1, "minute": 58}
